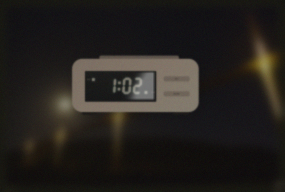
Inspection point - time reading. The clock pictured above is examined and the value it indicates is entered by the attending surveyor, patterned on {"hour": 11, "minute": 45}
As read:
{"hour": 1, "minute": 2}
